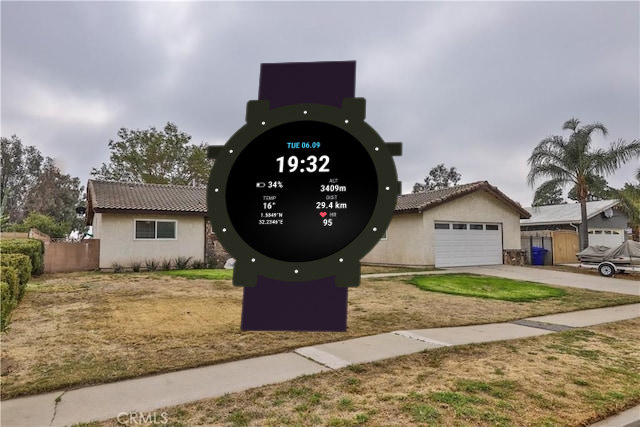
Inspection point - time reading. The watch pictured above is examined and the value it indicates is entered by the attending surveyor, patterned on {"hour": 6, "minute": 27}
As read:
{"hour": 19, "minute": 32}
